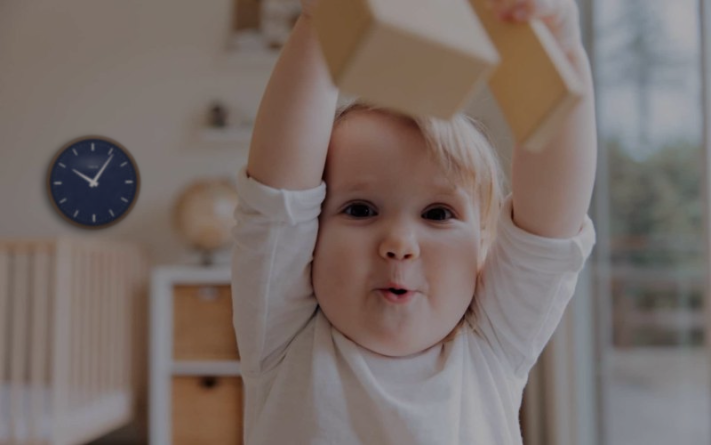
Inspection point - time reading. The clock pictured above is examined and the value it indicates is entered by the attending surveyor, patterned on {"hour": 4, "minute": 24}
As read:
{"hour": 10, "minute": 6}
